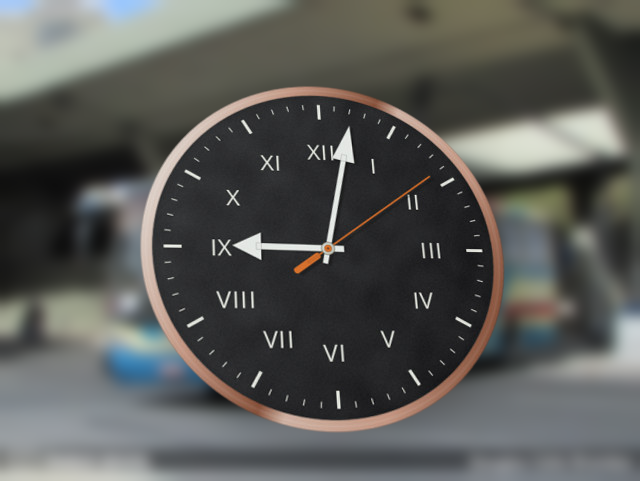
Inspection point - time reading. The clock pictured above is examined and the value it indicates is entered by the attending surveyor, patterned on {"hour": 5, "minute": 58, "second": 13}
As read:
{"hour": 9, "minute": 2, "second": 9}
